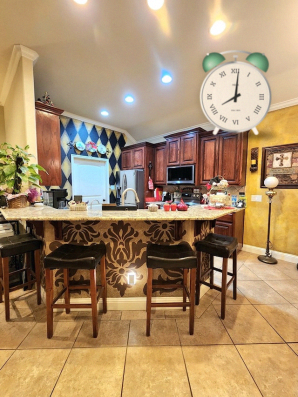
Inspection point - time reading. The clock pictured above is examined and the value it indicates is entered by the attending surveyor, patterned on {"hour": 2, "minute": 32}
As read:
{"hour": 8, "minute": 1}
